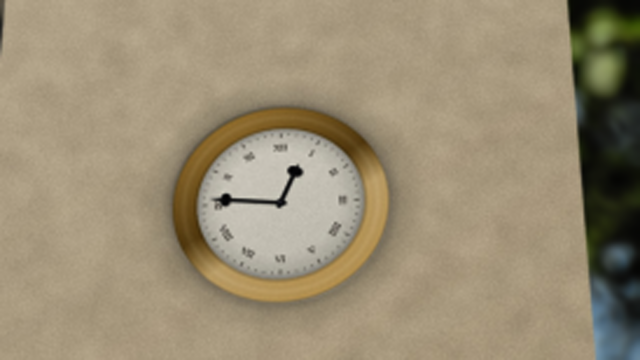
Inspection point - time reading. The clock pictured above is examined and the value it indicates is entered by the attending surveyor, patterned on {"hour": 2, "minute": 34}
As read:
{"hour": 12, "minute": 46}
